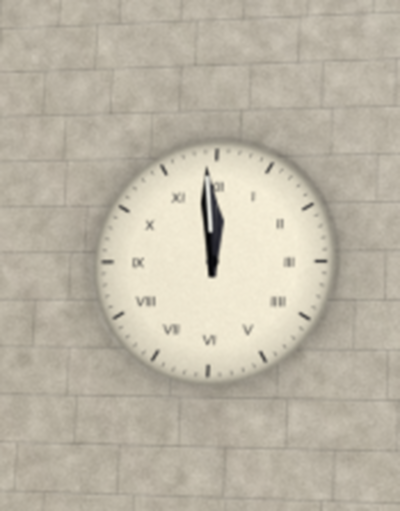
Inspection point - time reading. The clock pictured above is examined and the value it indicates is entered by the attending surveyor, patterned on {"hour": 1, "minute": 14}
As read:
{"hour": 11, "minute": 59}
